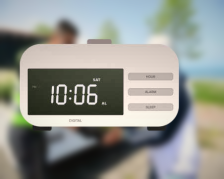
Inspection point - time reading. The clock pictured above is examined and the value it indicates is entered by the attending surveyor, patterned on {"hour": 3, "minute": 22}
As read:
{"hour": 10, "minute": 6}
